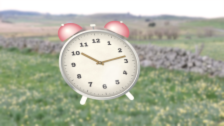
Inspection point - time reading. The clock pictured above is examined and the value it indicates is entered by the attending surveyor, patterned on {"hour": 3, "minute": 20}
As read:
{"hour": 10, "minute": 13}
